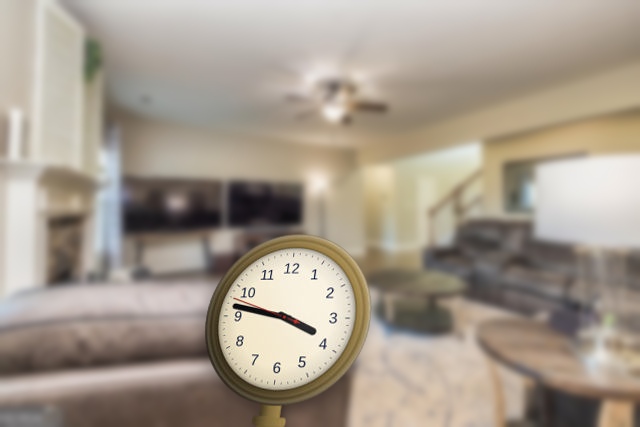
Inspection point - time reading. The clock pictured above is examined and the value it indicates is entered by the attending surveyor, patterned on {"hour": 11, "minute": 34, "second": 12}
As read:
{"hour": 3, "minute": 46, "second": 48}
